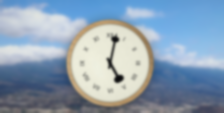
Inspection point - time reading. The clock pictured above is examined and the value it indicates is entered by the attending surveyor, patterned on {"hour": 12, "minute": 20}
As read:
{"hour": 5, "minute": 2}
